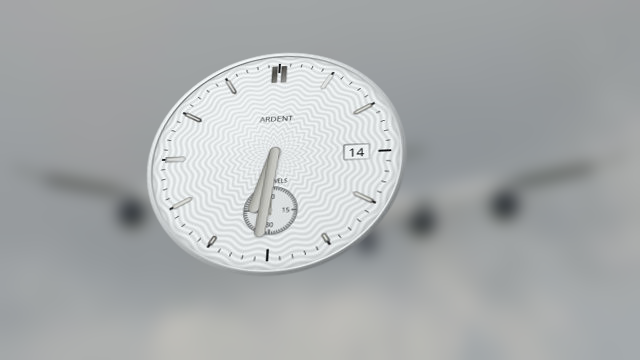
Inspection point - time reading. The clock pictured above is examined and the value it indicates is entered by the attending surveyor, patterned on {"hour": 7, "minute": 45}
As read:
{"hour": 6, "minute": 31}
